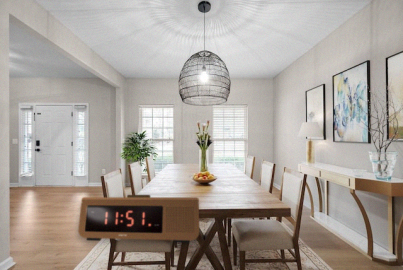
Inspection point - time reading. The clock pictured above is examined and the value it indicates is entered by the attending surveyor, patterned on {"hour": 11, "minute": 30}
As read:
{"hour": 11, "minute": 51}
